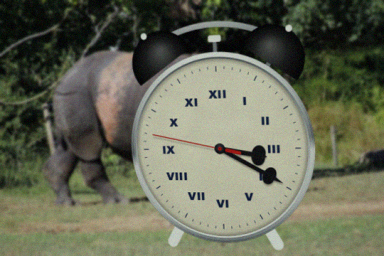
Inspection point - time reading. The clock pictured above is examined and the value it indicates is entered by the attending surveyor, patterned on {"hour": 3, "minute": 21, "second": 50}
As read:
{"hour": 3, "minute": 19, "second": 47}
